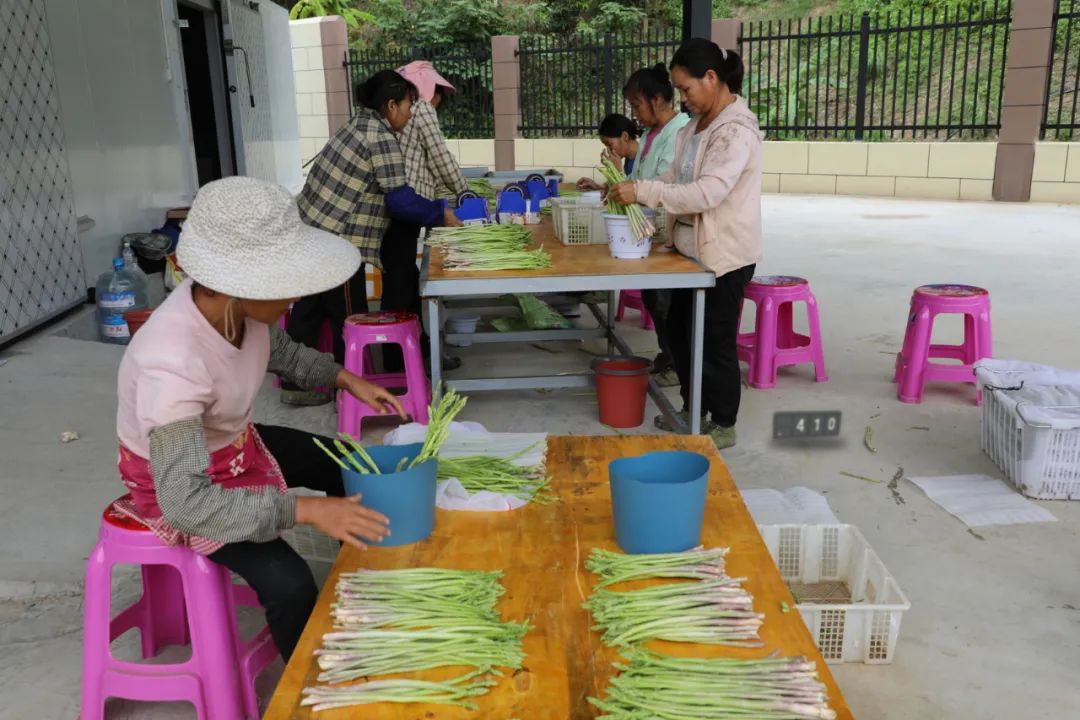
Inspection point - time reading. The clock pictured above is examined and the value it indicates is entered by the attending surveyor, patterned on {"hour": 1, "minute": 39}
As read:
{"hour": 4, "minute": 10}
